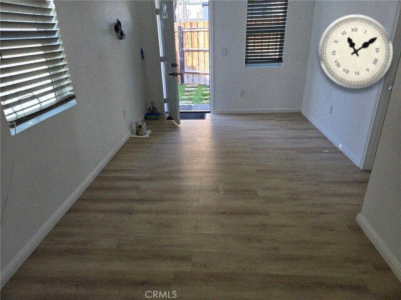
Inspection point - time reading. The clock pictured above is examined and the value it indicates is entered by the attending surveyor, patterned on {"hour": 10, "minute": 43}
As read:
{"hour": 11, "minute": 10}
